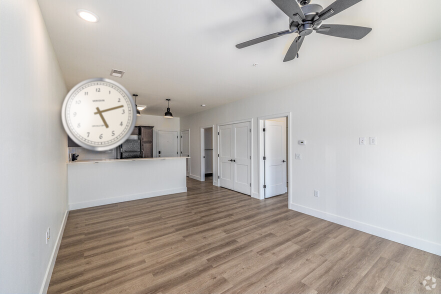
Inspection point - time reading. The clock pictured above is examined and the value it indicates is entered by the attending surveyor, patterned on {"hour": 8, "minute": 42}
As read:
{"hour": 5, "minute": 13}
